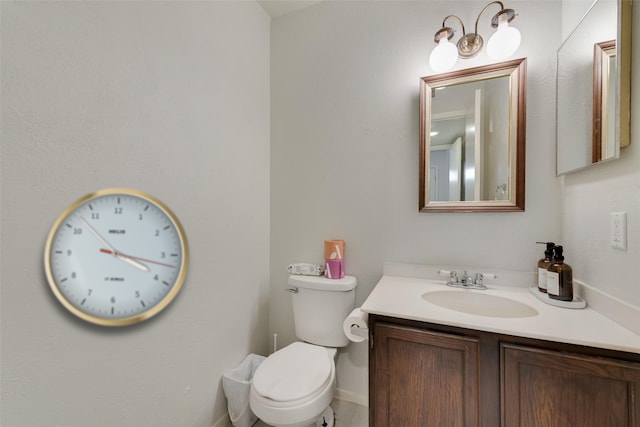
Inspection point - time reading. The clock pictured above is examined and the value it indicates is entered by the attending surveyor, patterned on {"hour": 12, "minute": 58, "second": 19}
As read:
{"hour": 3, "minute": 52, "second": 17}
